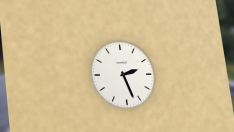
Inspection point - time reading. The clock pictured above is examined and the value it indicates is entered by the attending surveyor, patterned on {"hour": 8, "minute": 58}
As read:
{"hour": 2, "minute": 27}
